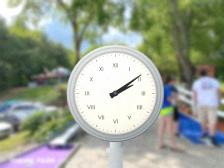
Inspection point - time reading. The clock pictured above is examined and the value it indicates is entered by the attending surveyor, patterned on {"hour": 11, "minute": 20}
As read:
{"hour": 2, "minute": 9}
